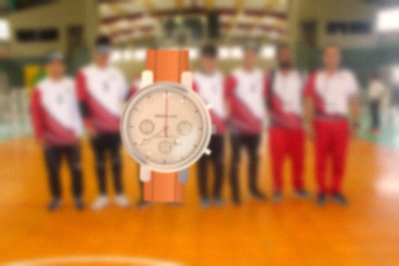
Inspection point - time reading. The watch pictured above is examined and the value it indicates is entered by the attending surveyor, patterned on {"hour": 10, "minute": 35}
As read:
{"hour": 4, "minute": 39}
